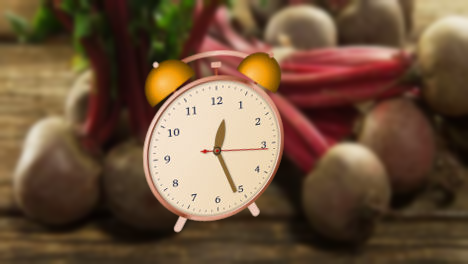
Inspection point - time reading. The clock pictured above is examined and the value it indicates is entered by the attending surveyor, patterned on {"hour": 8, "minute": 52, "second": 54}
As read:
{"hour": 12, "minute": 26, "second": 16}
